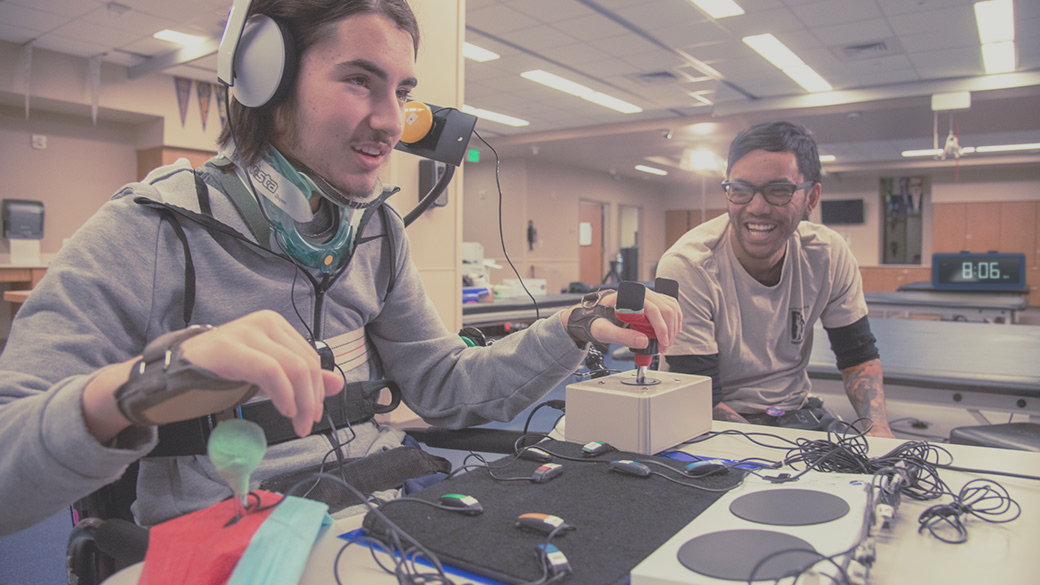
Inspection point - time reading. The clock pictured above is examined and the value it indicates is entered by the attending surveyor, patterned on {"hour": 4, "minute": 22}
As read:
{"hour": 8, "minute": 6}
